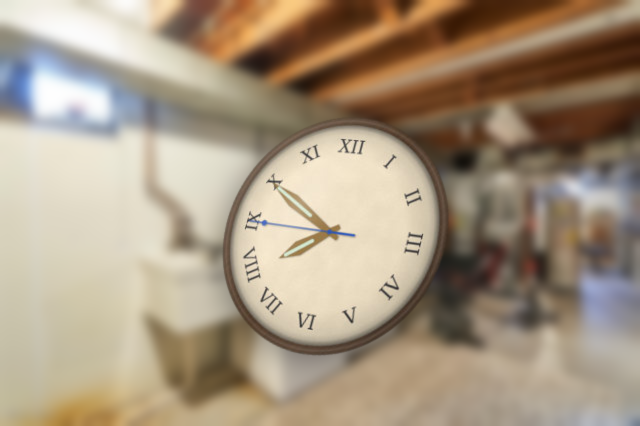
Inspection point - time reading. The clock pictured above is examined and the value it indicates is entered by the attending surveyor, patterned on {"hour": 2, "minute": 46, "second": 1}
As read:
{"hour": 7, "minute": 49, "second": 45}
